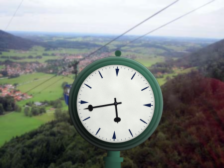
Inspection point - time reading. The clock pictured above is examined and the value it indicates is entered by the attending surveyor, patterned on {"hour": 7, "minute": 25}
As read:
{"hour": 5, "minute": 43}
